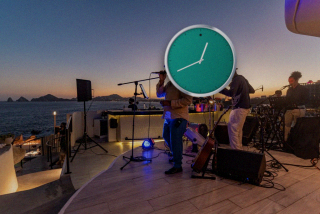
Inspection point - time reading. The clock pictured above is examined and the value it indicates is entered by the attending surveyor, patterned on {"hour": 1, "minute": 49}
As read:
{"hour": 12, "minute": 41}
